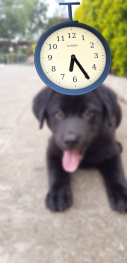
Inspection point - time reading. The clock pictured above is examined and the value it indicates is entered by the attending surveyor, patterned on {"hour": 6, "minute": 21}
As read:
{"hour": 6, "minute": 25}
